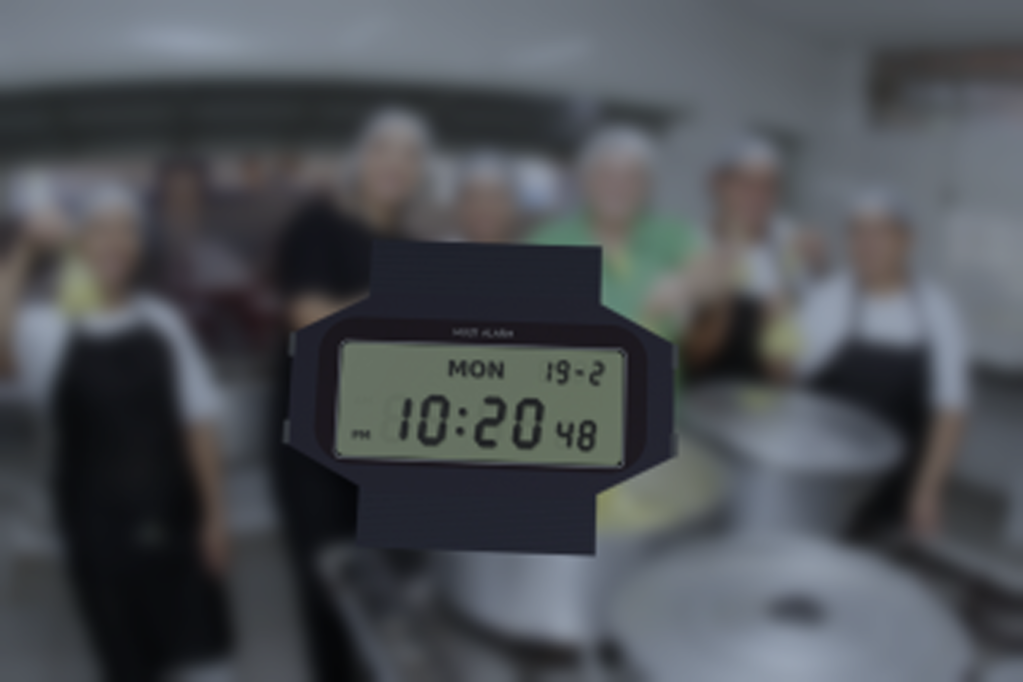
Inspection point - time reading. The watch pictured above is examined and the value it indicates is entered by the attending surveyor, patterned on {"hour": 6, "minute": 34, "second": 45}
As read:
{"hour": 10, "minute": 20, "second": 48}
